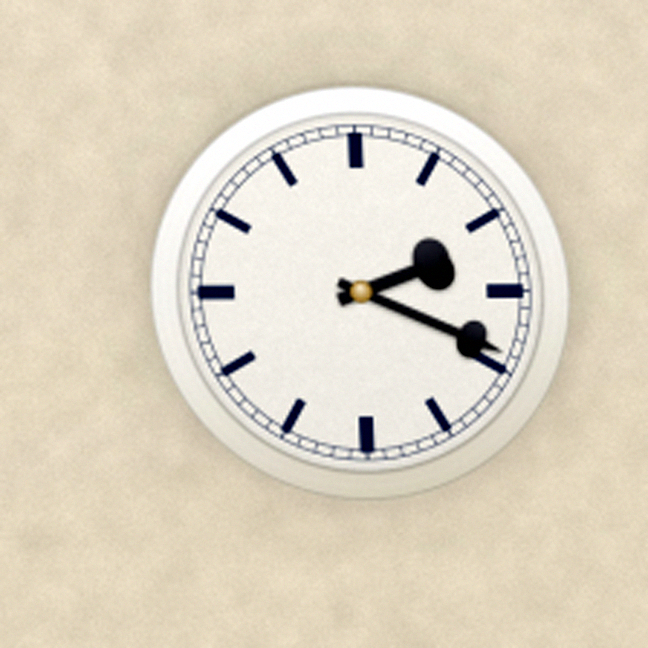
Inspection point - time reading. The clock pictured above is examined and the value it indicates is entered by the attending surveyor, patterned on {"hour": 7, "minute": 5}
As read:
{"hour": 2, "minute": 19}
